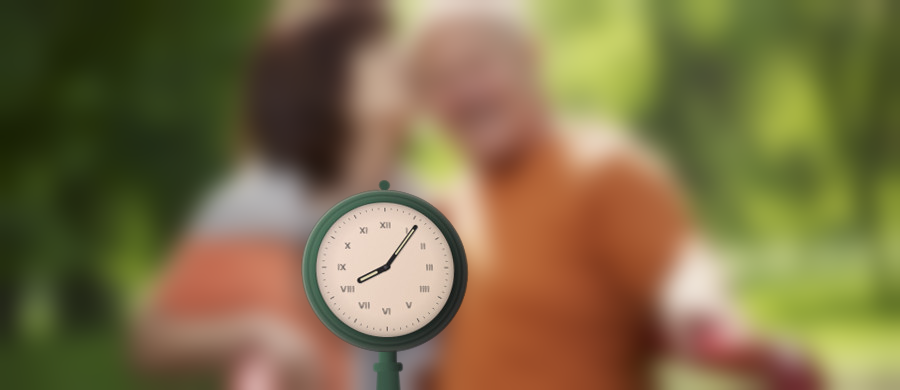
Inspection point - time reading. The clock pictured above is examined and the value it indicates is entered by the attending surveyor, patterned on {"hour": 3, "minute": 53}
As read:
{"hour": 8, "minute": 6}
